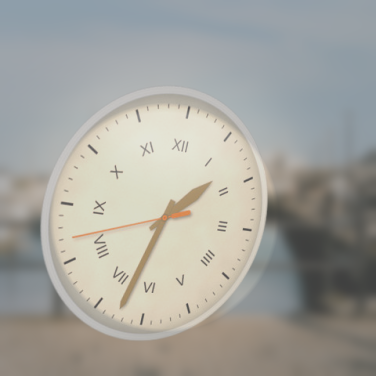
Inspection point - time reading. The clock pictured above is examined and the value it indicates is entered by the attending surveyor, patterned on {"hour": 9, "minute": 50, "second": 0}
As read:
{"hour": 1, "minute": 32, "second": 42}
